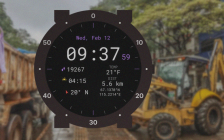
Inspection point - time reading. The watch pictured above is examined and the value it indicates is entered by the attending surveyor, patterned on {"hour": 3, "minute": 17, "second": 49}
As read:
{"hour": 9, "minute": 37, "second": 59}
